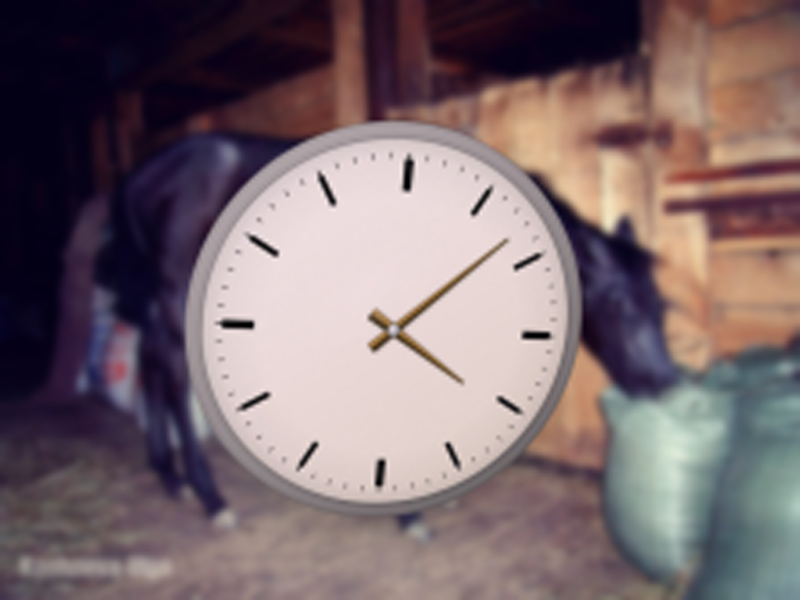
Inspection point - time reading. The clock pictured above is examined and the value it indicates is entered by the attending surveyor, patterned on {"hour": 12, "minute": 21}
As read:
{"hour": 4, "minute": 8}
